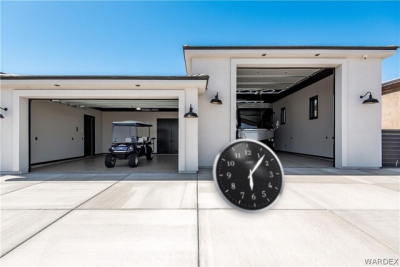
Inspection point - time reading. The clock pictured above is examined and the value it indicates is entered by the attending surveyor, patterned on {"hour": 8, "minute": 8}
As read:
{"hour": 6, "minute": 7}
